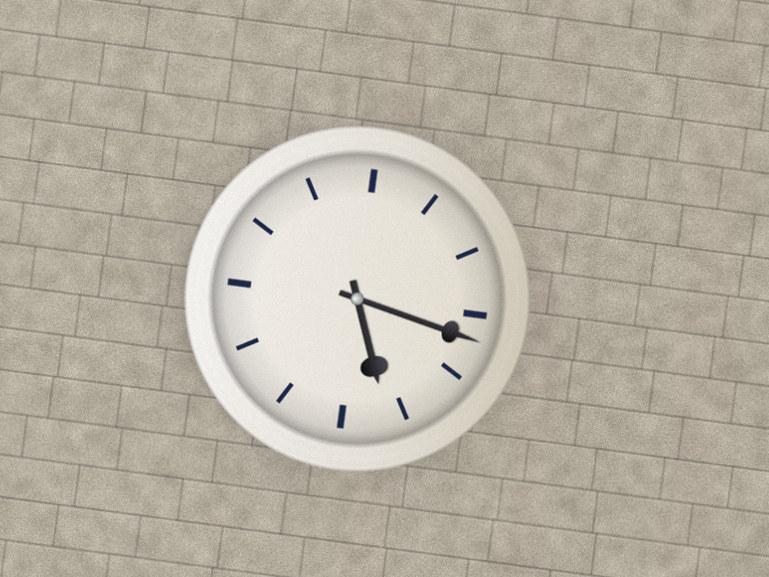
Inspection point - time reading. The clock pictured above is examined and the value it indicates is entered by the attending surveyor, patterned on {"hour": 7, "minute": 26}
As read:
{"hour": 5, "minute": 17}
